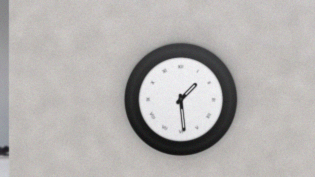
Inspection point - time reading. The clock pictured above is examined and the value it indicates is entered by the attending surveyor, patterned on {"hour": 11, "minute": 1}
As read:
{"hour": 1, "minute": 29}
